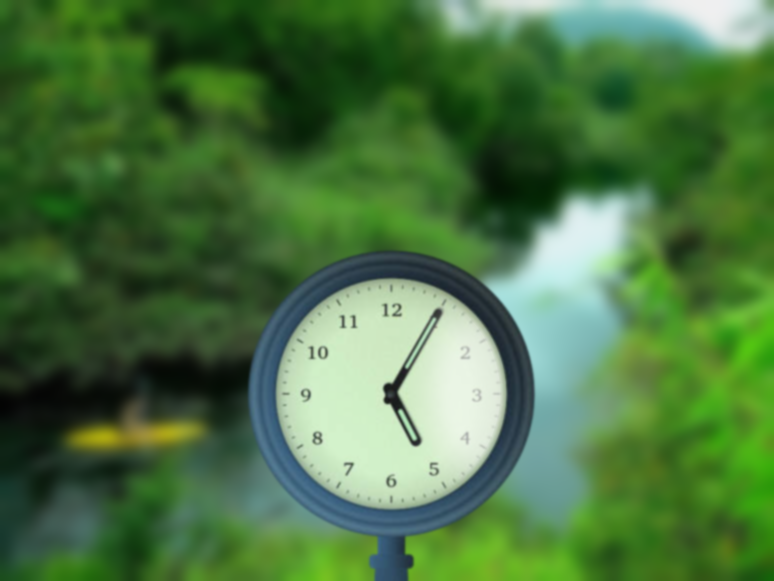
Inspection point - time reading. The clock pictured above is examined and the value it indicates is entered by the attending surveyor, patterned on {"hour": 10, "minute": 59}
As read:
{"hour": 5, "minute": 5}
